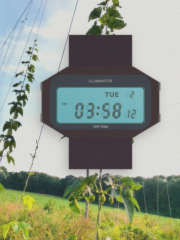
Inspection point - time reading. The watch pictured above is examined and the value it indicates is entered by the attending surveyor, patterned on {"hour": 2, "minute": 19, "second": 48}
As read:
{"hour": 3, "minute": 58, "second": 12}
